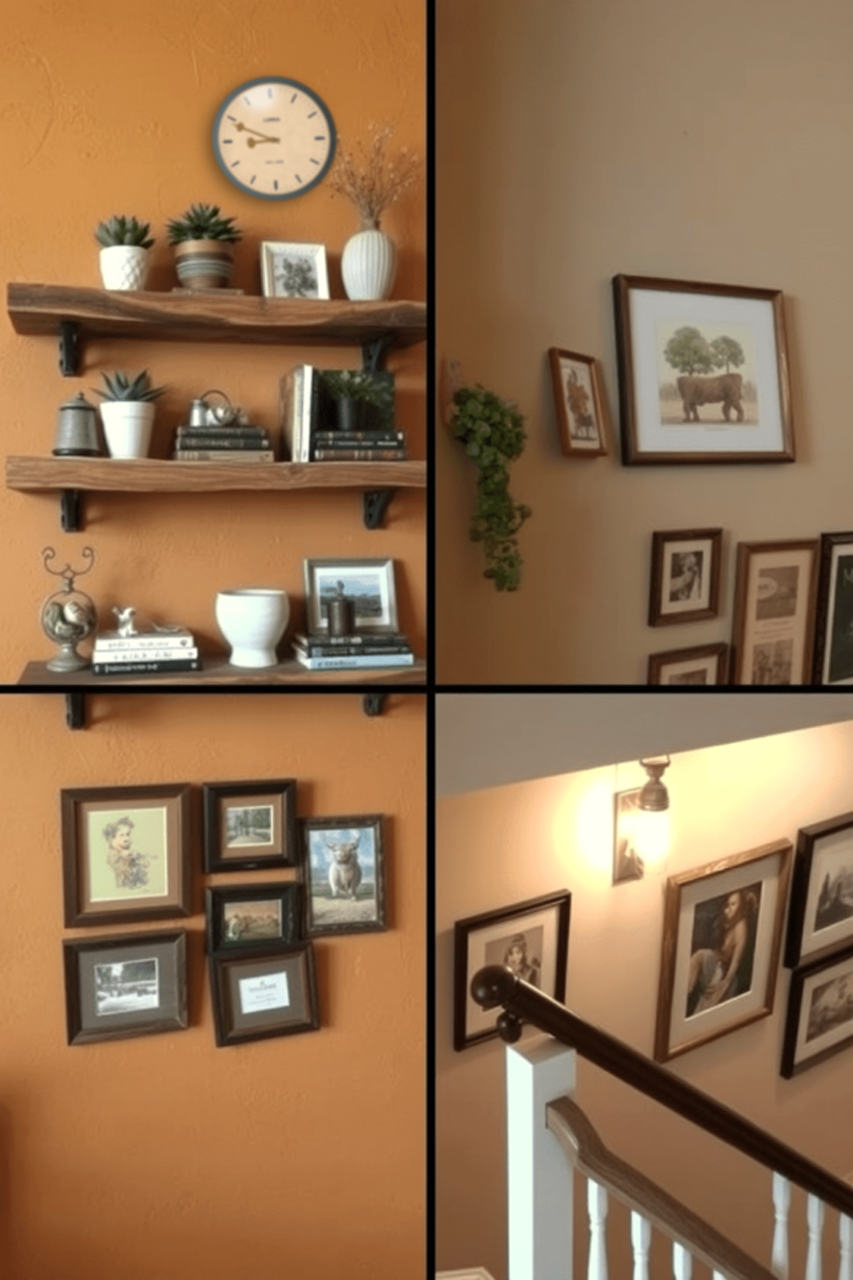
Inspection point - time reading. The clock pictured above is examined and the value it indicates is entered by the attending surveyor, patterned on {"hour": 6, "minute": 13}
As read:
{"hour": 8, "minute": 49}
